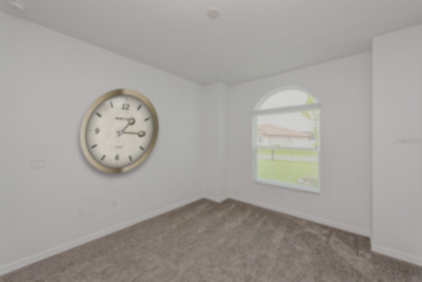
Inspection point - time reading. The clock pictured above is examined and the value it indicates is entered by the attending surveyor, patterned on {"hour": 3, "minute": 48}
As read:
{"hour": 1, "minute": 15}
